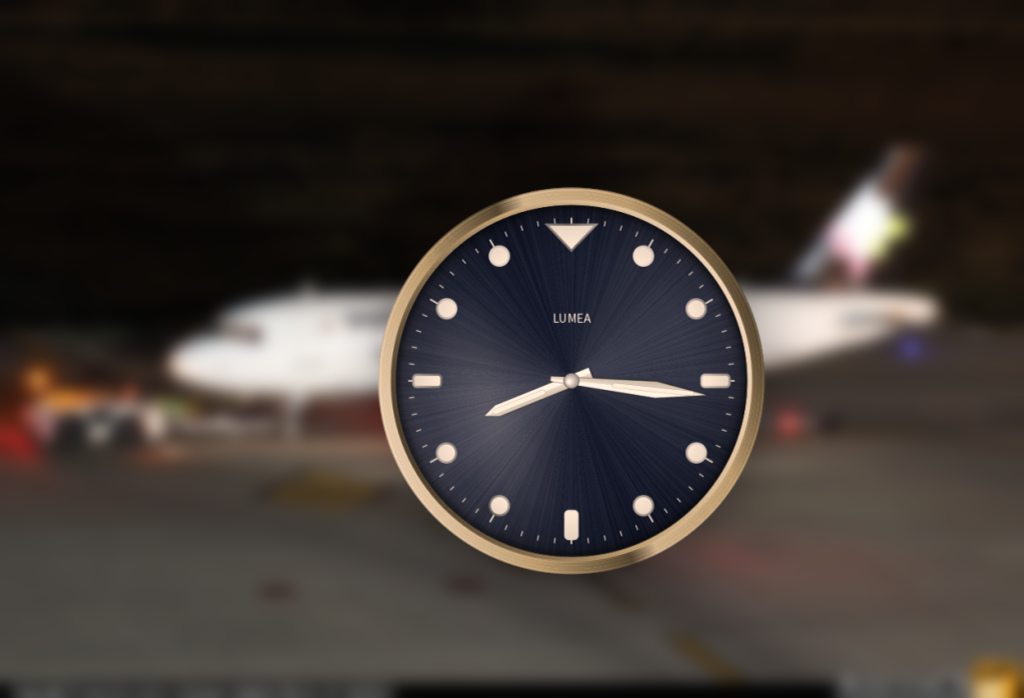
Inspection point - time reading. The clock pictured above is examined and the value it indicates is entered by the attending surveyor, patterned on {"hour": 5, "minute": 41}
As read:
{"hour": 8, "minute": 16}
